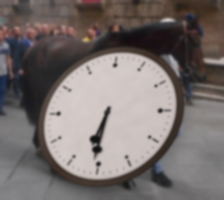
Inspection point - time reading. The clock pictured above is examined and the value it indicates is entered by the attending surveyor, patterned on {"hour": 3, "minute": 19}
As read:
{"hour": 6, "minute": 31}
